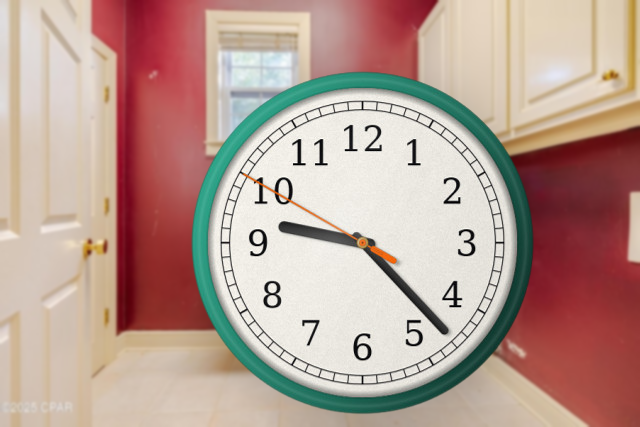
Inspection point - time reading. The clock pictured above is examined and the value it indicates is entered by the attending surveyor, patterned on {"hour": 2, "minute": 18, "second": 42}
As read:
{"hour": 9, "minute": 22, "second": 50}
